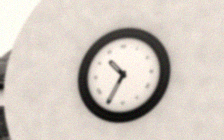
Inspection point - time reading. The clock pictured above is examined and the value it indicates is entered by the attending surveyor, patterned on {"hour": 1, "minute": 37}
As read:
{"hour": 10, "minute": 35}
